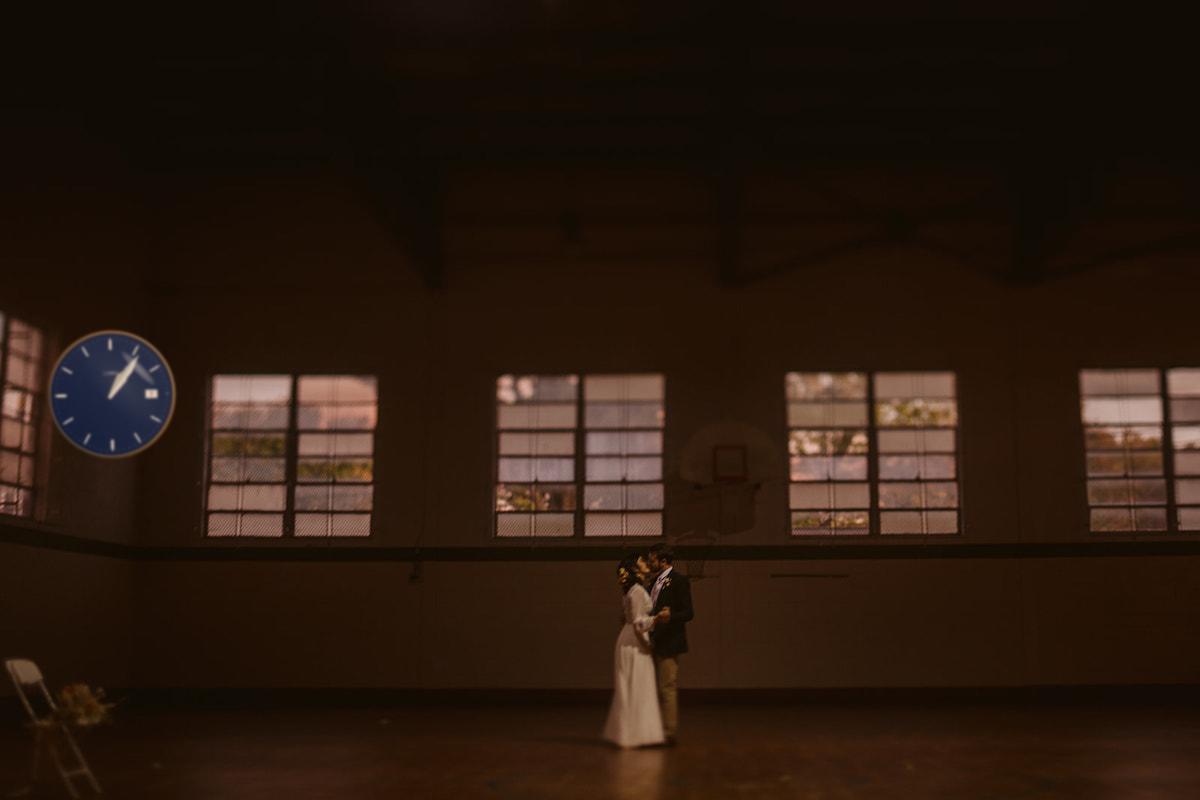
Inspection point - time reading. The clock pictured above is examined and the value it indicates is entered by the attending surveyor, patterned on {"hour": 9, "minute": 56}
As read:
{"hour": 1, "minute": 6}
